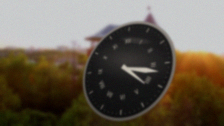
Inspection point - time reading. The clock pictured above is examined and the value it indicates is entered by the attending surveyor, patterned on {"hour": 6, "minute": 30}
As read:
{"hour": 4, "minute": 17}
